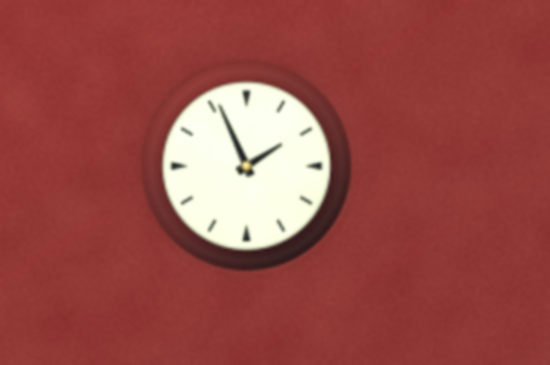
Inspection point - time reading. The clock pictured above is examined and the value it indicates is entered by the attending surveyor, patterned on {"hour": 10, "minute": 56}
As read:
{"hour": 1, "minute": 56}
